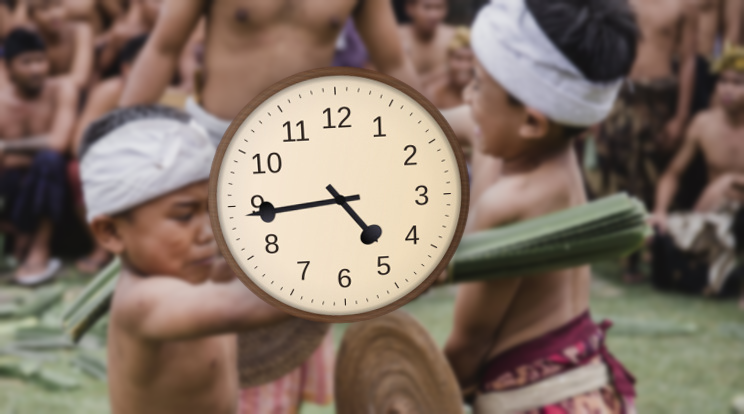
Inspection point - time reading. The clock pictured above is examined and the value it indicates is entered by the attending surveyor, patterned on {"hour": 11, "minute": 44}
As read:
{"hour": 4, "minute": 44}
